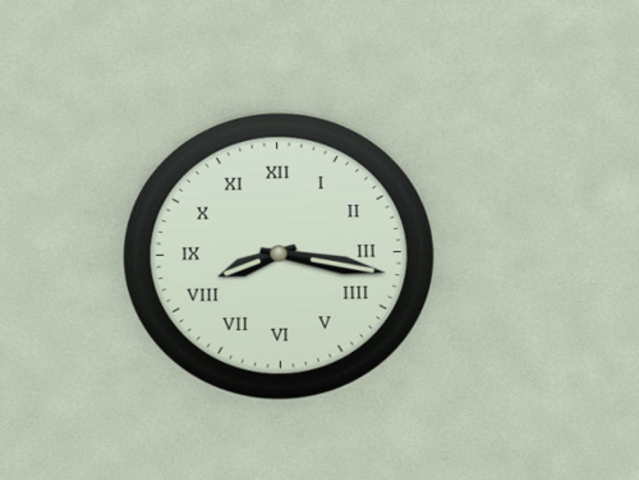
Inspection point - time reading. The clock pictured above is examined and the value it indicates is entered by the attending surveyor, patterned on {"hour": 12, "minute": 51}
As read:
{"hour": 8, "minute": 17}
